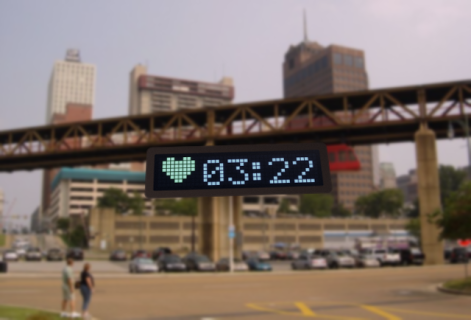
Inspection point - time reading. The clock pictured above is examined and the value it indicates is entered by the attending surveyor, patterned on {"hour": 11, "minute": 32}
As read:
{"hour": 3, "minute": 22}
